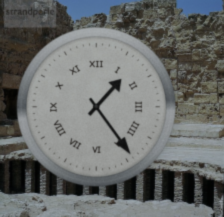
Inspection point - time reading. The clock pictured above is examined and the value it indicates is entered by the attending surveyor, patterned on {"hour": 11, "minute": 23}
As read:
{"hour": 1, "minute": 24}
